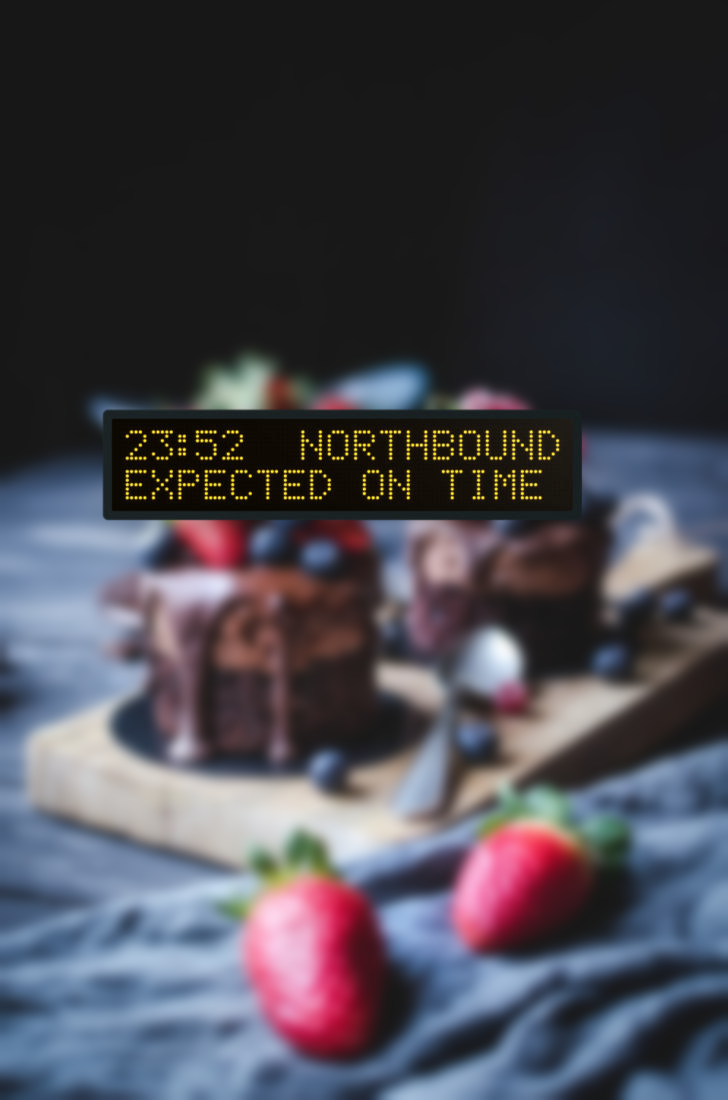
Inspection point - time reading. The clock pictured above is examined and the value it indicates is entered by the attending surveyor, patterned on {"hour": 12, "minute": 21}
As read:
{"hour": 23, "minute": 52}
